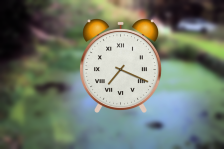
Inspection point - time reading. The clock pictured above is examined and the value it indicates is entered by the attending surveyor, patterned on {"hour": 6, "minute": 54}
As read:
{"hour": 7, "minute": 19}
